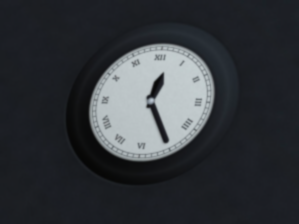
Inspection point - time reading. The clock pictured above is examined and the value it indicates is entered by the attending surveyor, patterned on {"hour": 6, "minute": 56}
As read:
{"hour": 12, "minute": 25}
